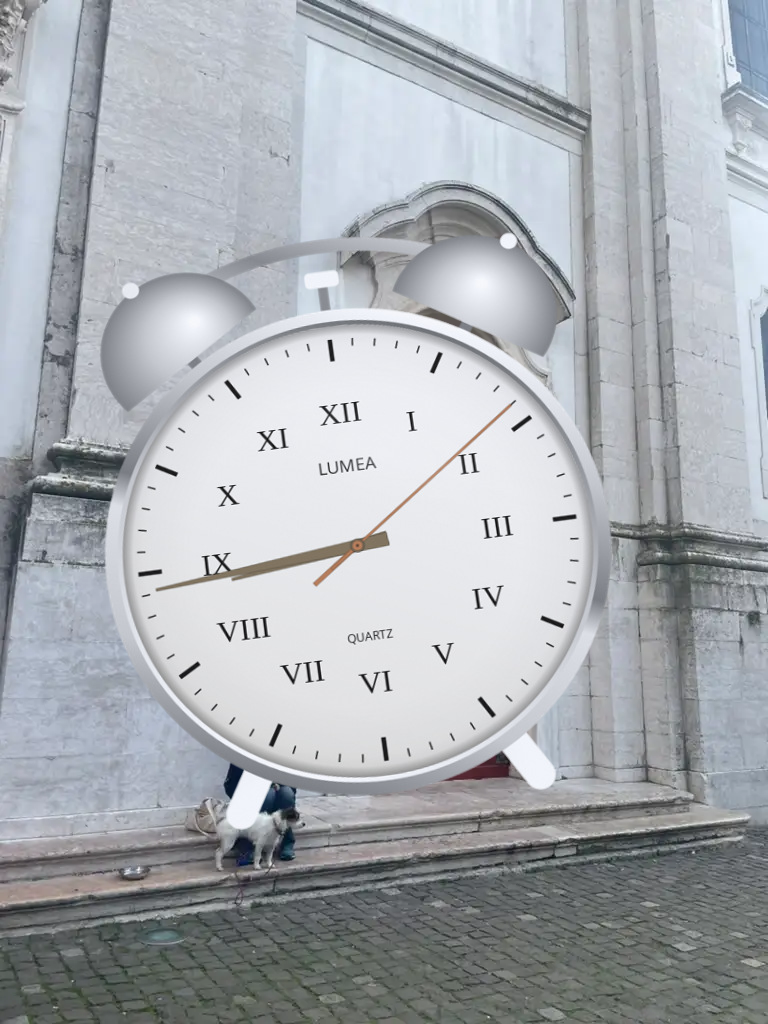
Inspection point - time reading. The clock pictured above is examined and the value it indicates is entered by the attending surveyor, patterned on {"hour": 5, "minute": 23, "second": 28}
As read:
{"hour": 8, "minute": 44, "second": 9}
